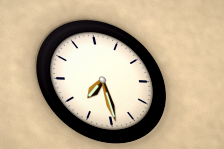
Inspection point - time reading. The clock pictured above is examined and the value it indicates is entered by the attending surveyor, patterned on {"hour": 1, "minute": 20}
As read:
{"hour": 7, "minute": 29}
